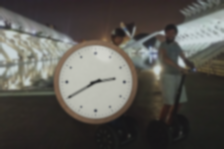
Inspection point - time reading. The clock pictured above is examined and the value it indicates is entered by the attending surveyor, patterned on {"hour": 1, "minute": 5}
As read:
{"hour": 2, "minute": 40}
